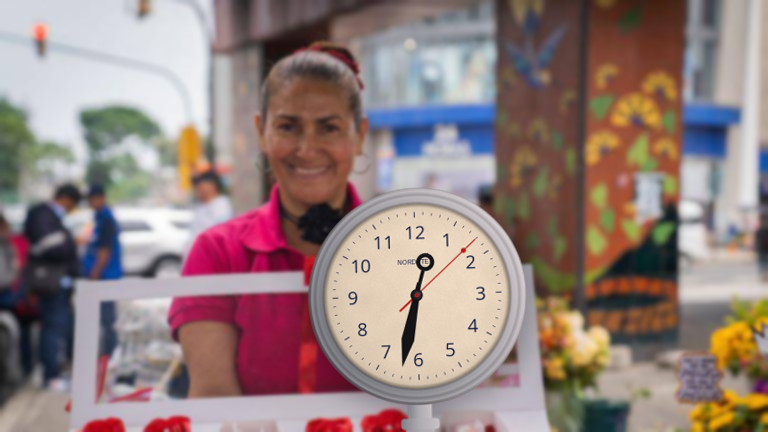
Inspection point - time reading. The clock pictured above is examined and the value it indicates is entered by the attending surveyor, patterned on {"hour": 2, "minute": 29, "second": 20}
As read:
{"hour": 12, "minute": 32, "second": 8}
